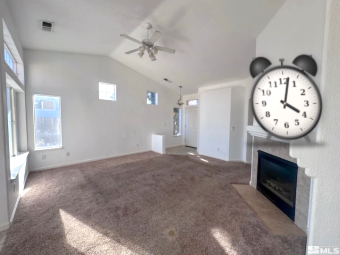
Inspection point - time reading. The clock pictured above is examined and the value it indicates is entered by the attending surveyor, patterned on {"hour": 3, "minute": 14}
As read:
{"hour": 4, "minute": 2}
